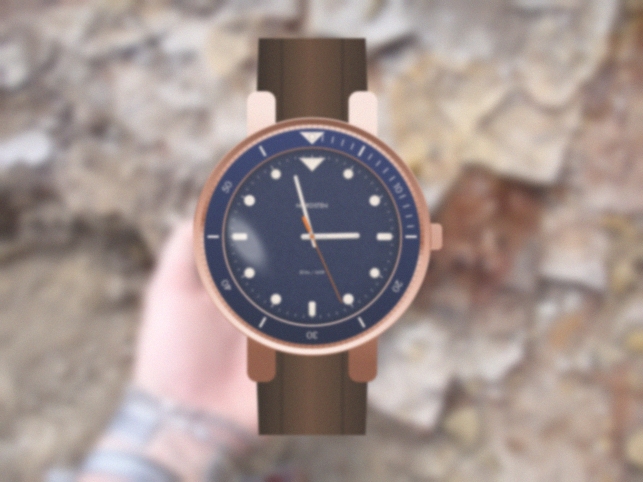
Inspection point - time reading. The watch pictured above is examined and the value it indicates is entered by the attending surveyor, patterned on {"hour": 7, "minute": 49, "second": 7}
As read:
{"hour": 2, "minute": 57, "second": 26}
